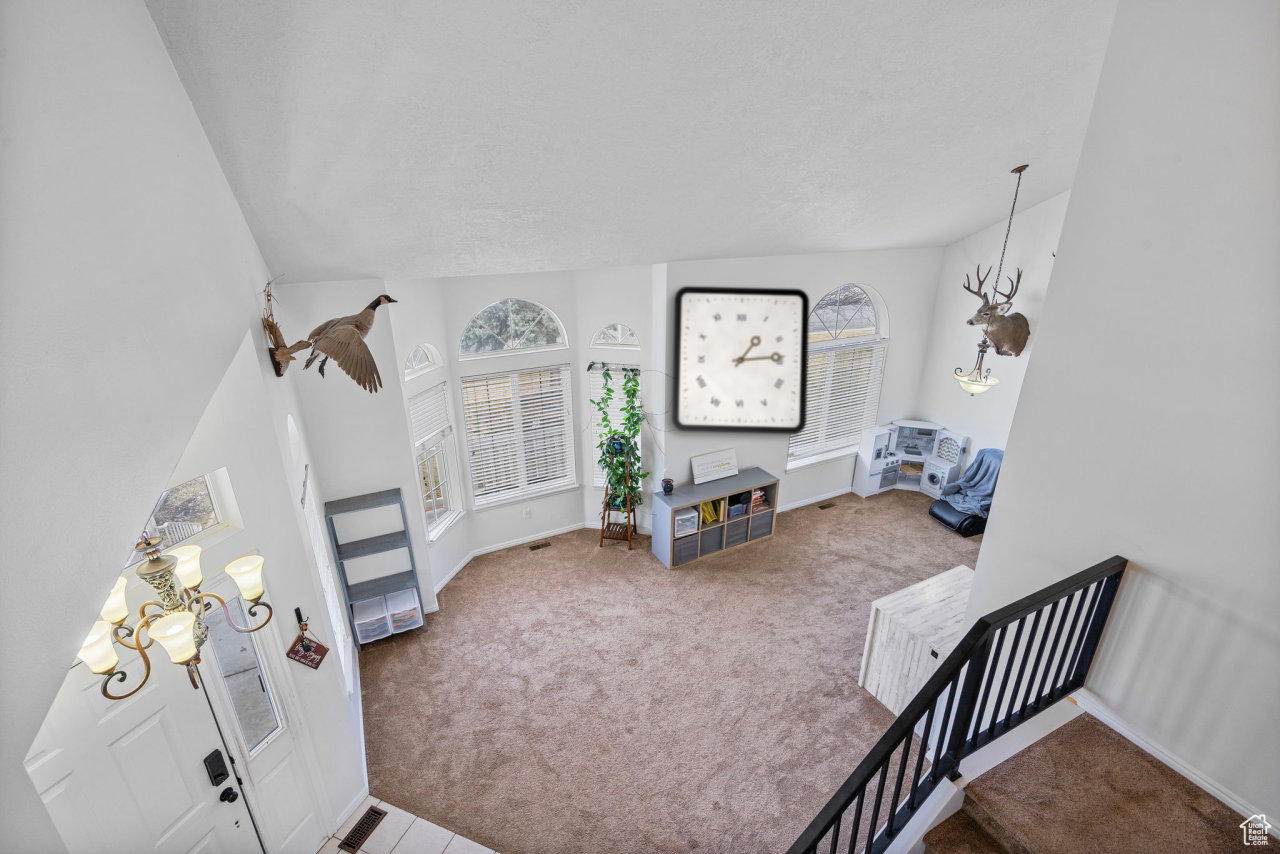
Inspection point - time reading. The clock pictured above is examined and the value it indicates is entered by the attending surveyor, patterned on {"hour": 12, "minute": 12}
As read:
{"hour": 1, "minute": 14}
